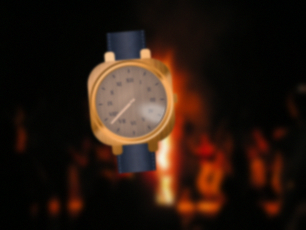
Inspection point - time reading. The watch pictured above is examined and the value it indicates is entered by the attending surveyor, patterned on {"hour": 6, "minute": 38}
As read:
{"hour": 7, "minute": 38}
